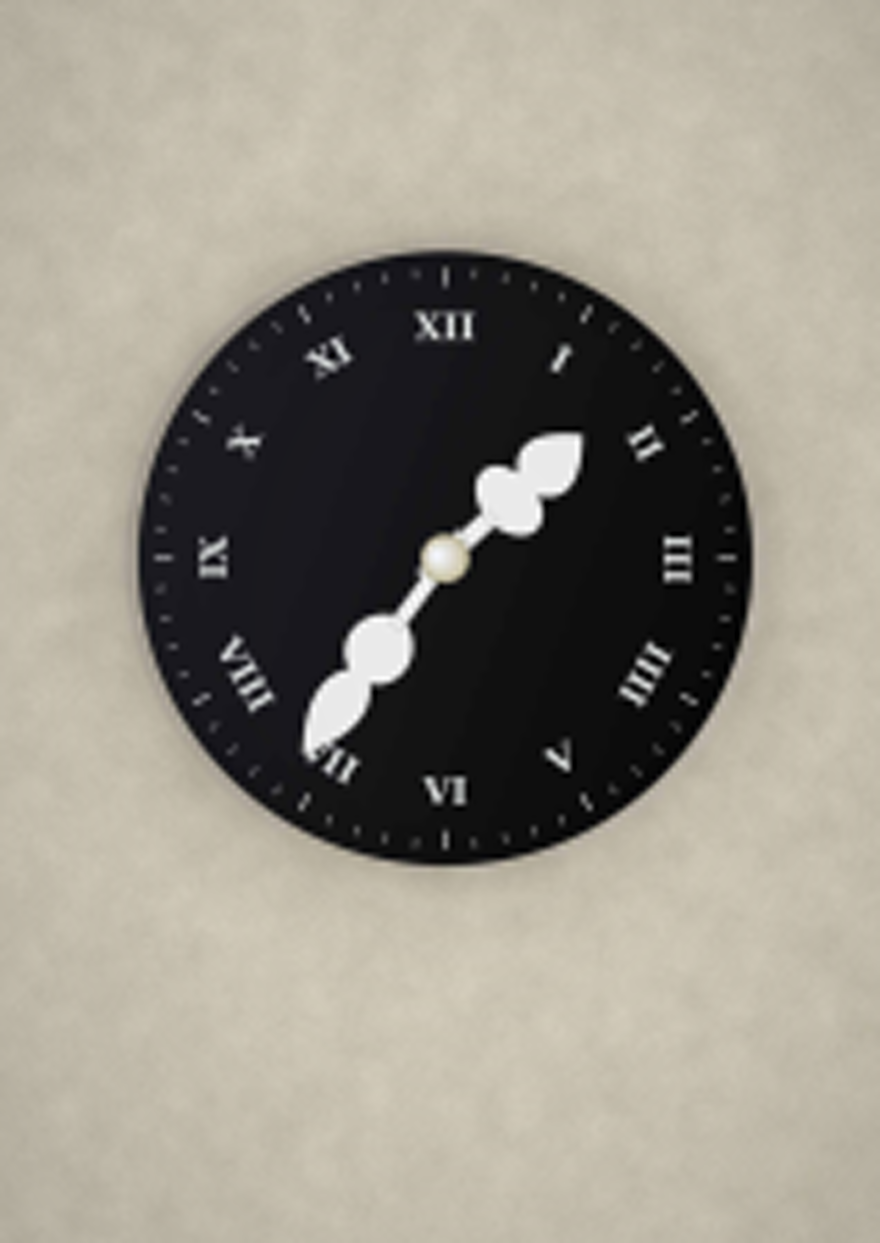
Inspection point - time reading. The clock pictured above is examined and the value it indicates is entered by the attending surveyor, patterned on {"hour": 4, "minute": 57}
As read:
{"hour": 1, "minute": 36}
